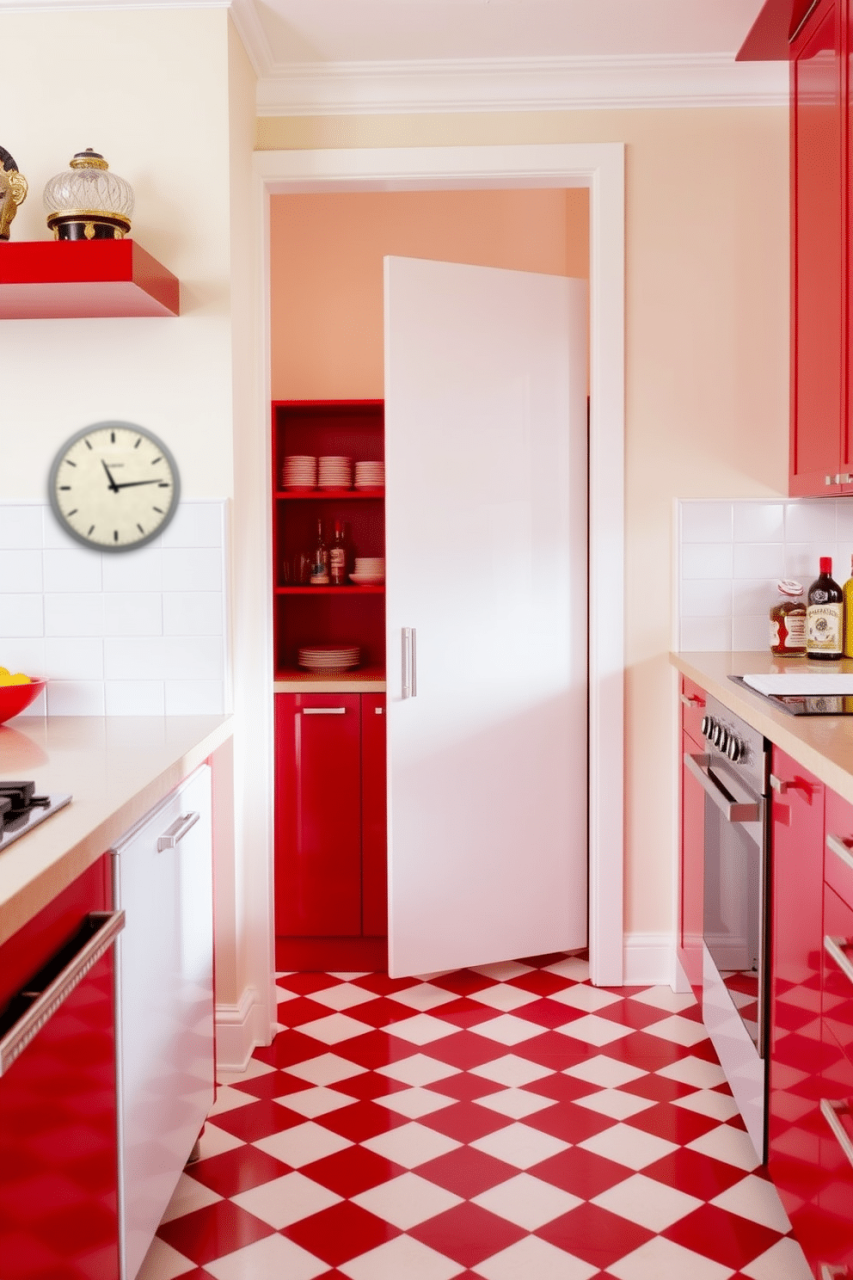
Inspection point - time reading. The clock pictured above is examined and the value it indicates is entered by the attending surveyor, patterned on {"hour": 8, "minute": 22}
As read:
{"hour": 11, "minute": 14}
